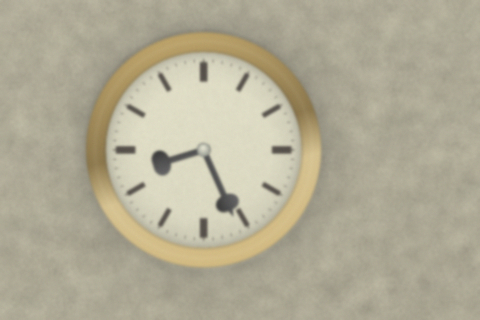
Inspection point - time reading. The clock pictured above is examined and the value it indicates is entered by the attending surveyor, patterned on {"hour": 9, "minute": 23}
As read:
{"hour": 8, "minute": 26}
